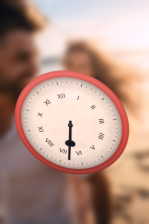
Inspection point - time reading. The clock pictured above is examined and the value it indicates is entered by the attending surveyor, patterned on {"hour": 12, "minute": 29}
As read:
{"hour": 6, "minute": 33}
